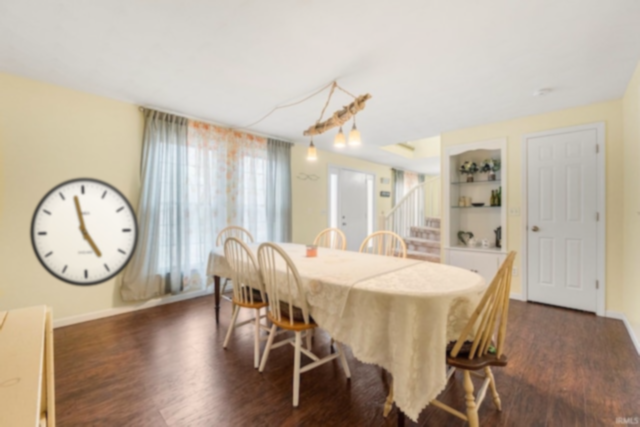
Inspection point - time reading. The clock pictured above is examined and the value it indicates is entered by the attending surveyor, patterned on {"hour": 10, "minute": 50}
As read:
{"hour": 4, "minute": 58}
